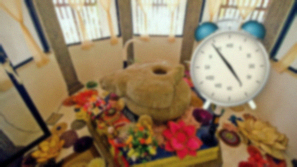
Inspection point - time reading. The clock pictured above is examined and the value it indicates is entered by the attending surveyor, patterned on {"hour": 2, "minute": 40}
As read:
{"hour": 4, "minute": 54}
